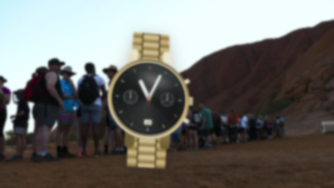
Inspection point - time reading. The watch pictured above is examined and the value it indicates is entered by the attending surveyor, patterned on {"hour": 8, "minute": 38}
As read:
{"hour": 11, "minute": 4}
